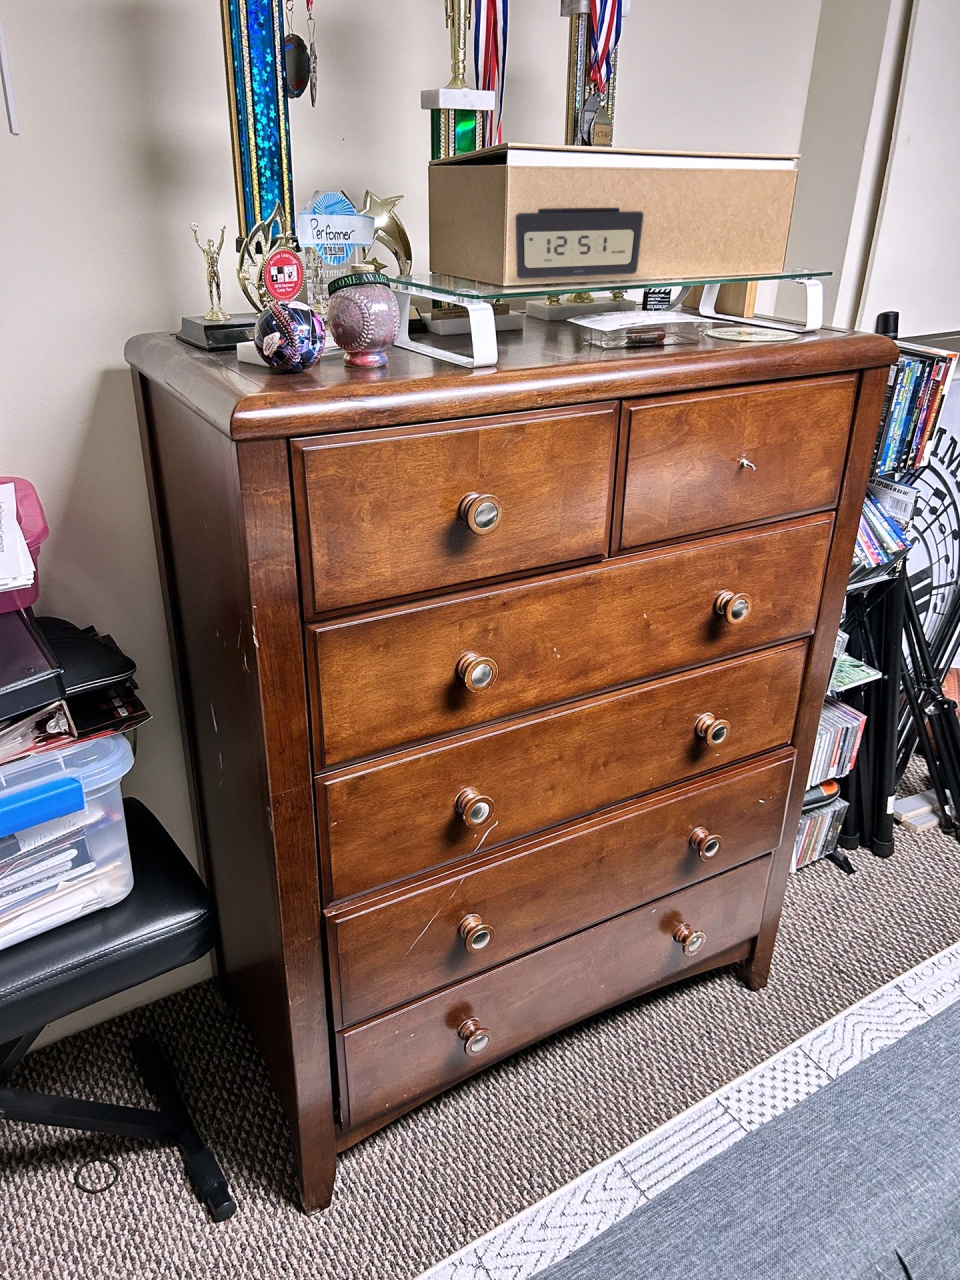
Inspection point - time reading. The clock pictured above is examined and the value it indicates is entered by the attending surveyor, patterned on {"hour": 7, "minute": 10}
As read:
{"hour": 12, "minute": 51}
